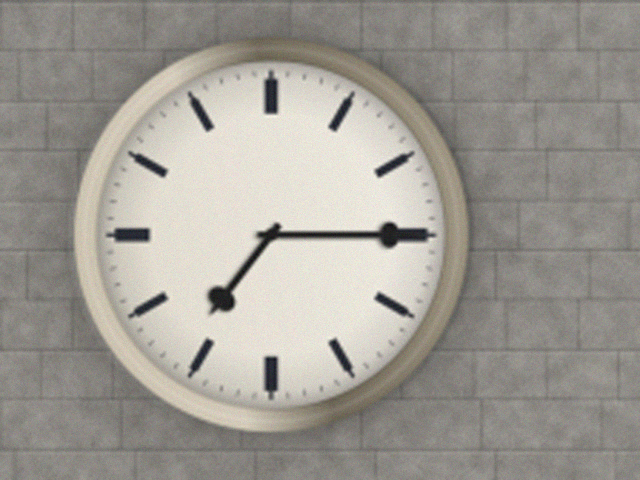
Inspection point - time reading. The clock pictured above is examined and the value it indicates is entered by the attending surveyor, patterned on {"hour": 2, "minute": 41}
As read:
{"hour": 7, "minute": 15}
